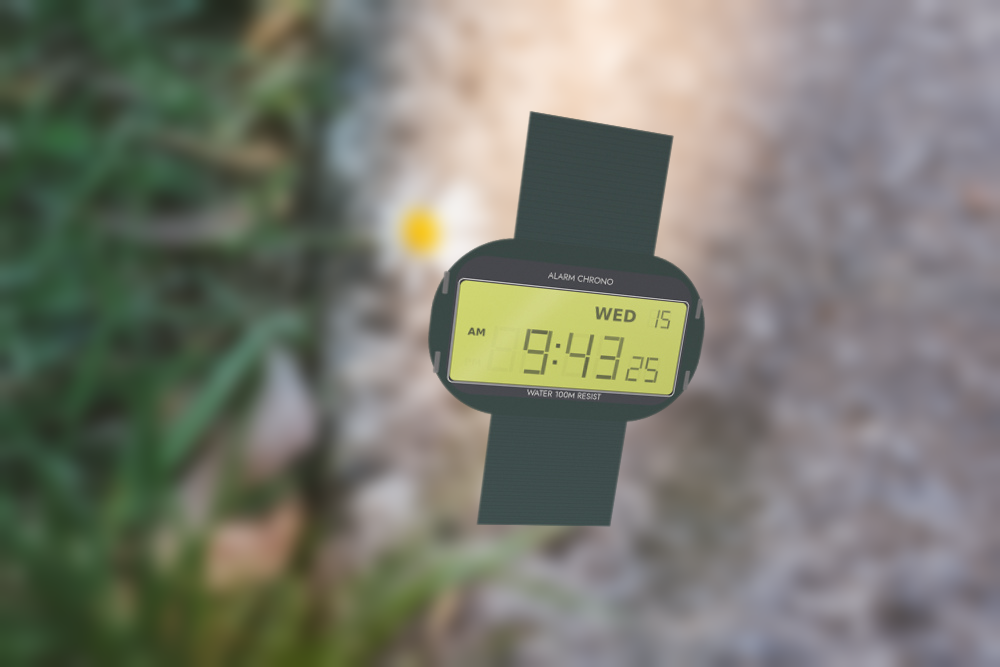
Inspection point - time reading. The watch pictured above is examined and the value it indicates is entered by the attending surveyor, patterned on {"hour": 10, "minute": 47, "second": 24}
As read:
{"hour": 9, "minute": 43, "second": 25}
